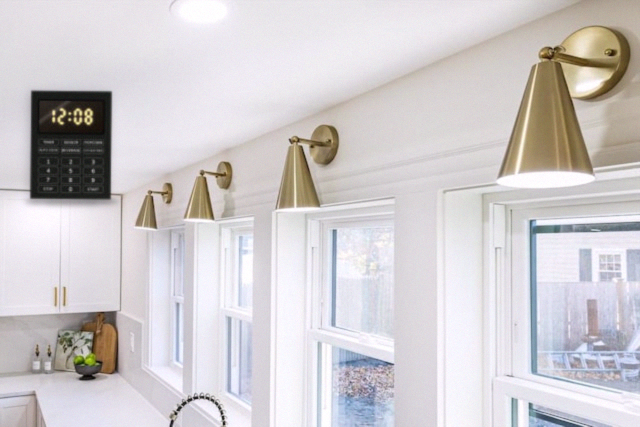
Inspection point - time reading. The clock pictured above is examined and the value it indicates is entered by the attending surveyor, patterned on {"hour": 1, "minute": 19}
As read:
{"hour": 12, "minute": 8}
